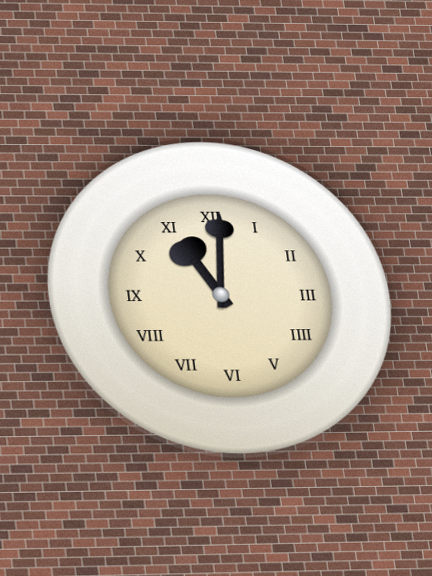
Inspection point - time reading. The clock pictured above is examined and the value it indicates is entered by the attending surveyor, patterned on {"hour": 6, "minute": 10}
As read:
{"hour": 11, "minute": 1}
